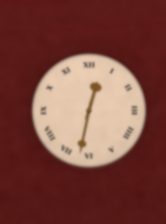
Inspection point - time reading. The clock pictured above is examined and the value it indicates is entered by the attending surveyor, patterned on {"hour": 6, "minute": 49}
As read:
{"hour": 12, "minute": 32}
